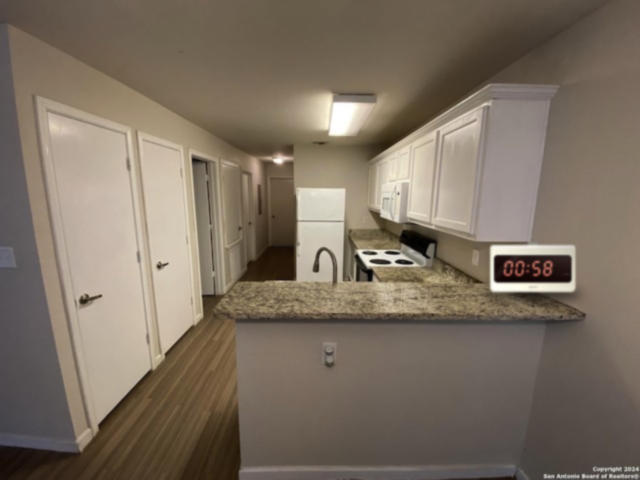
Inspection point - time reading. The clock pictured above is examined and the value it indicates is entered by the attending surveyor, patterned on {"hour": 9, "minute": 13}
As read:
{"hour": 0, "minute": 58}
